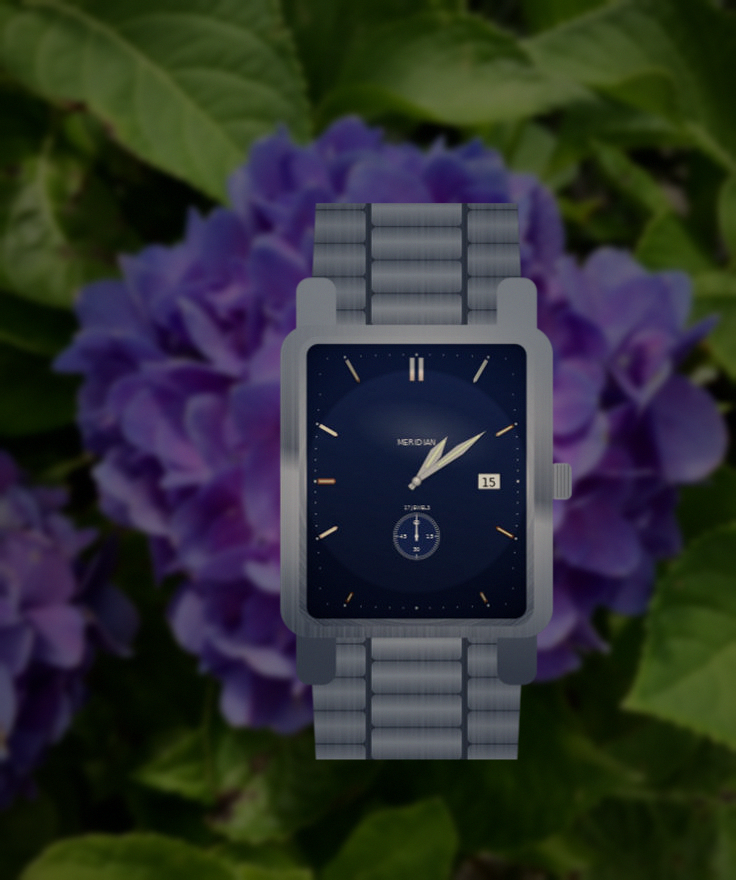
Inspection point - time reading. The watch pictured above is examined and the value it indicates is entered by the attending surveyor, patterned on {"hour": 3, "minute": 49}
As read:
{"hour": 1, "minute": 9}
